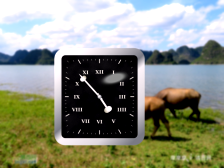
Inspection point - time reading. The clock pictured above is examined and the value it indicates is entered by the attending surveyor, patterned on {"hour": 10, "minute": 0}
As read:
{"hour": 4, "minute": 53}
